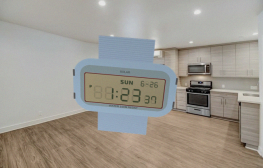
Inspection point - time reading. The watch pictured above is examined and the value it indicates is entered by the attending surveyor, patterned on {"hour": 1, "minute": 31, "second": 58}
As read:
{"hour": 1, "minute": 23, "second": 37}
